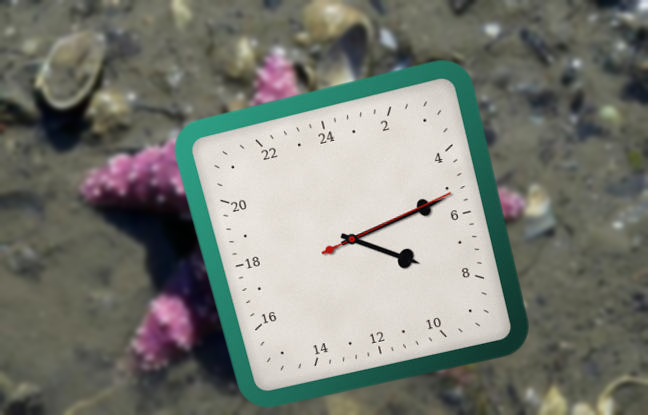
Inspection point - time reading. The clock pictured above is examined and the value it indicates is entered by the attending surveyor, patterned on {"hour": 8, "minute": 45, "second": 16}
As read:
{"hour": 8, "minute": 13, "second": 13}
